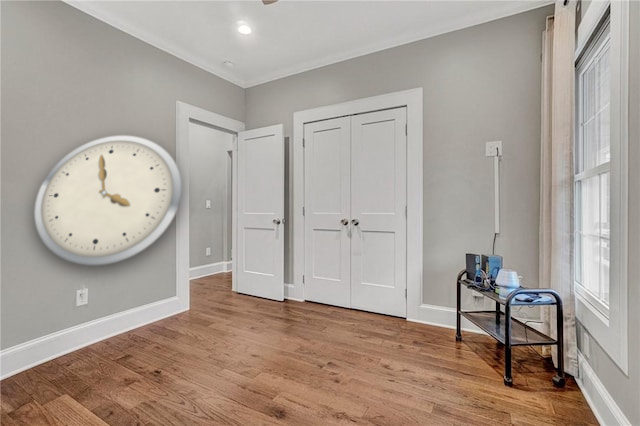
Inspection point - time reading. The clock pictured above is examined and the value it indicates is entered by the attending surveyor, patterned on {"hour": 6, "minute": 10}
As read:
{"hour": 3, "minute": 58}
